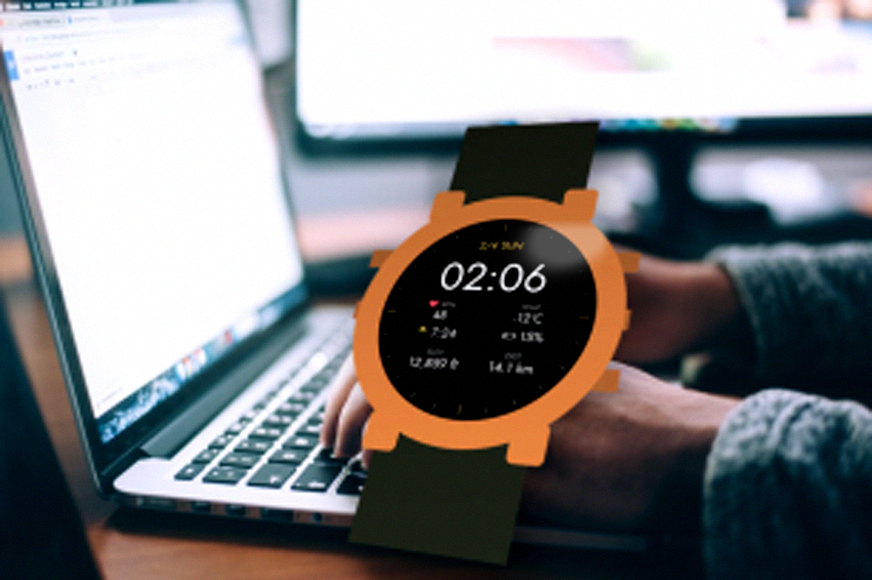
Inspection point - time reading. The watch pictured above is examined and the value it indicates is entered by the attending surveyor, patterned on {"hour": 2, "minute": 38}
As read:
{"hour": 2, "minute": 6}
